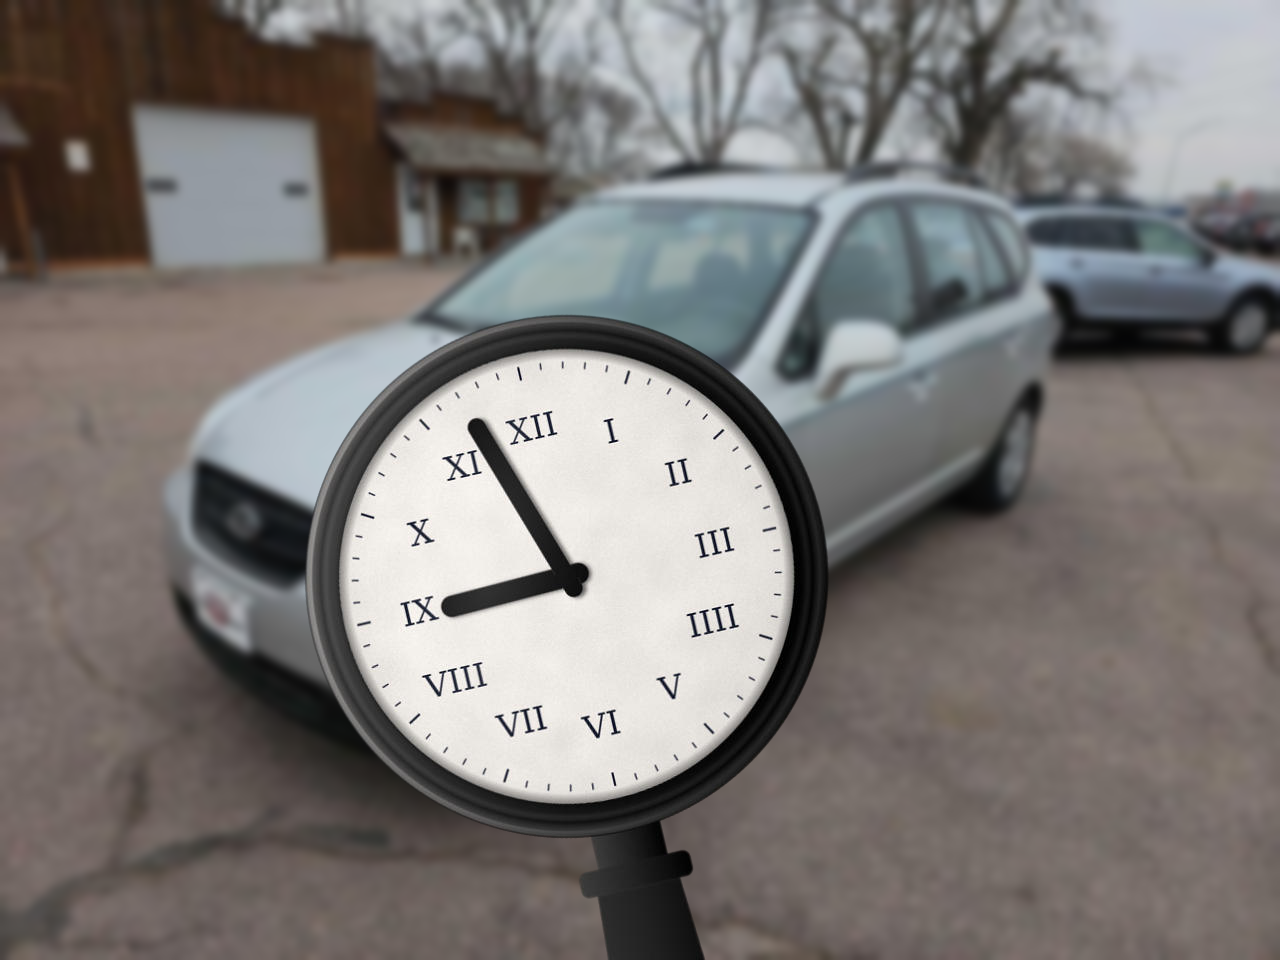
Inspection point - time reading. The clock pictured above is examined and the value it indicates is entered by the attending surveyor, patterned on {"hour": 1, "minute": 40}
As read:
{"hour": 8, "minute": 57}
